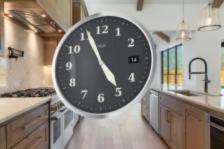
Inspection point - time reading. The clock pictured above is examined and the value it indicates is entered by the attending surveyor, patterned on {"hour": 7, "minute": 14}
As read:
{"hour": 4, "minute": 56}
